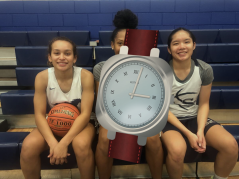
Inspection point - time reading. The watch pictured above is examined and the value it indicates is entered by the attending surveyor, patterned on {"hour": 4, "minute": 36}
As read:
{"hour": 3, "minute": 2}
